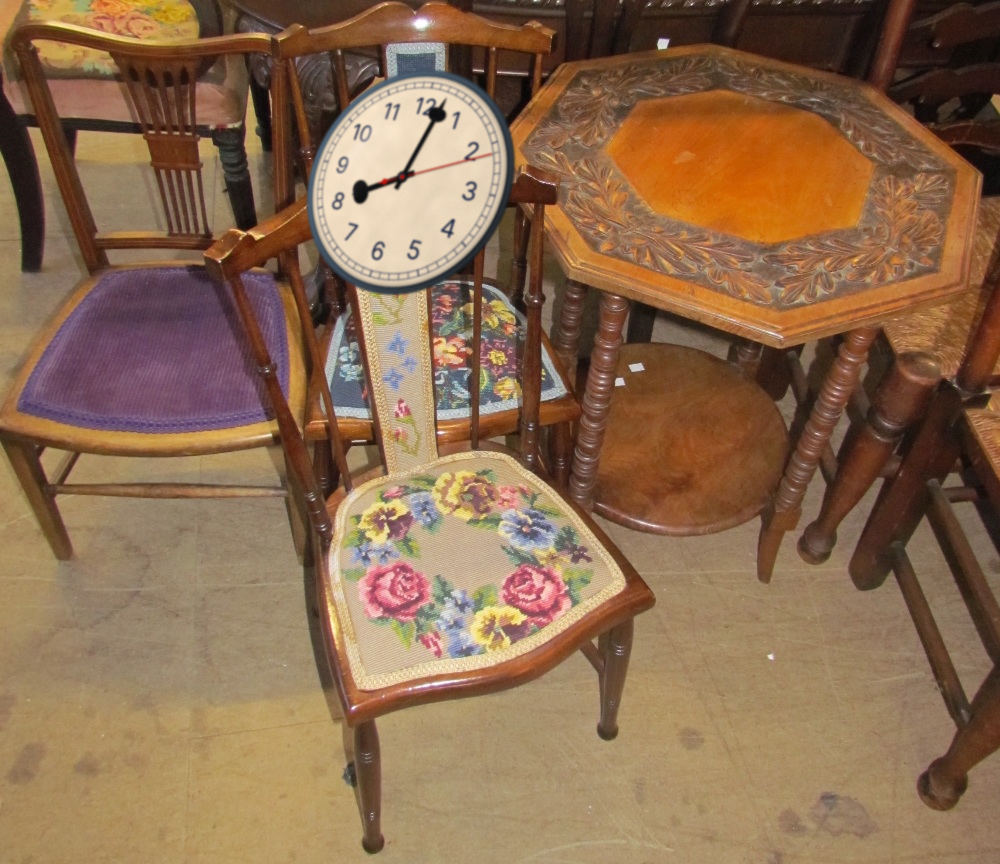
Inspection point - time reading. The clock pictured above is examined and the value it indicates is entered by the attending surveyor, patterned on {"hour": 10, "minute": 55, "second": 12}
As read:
{"hour": 8, "minute": 2, "second": 11}
